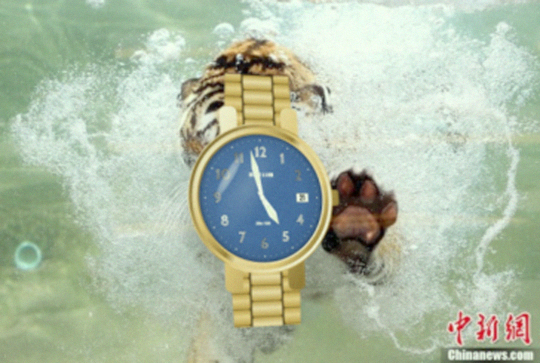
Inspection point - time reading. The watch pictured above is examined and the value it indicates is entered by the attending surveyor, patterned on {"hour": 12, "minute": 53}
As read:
{"hour": 4, "minute": 58}
